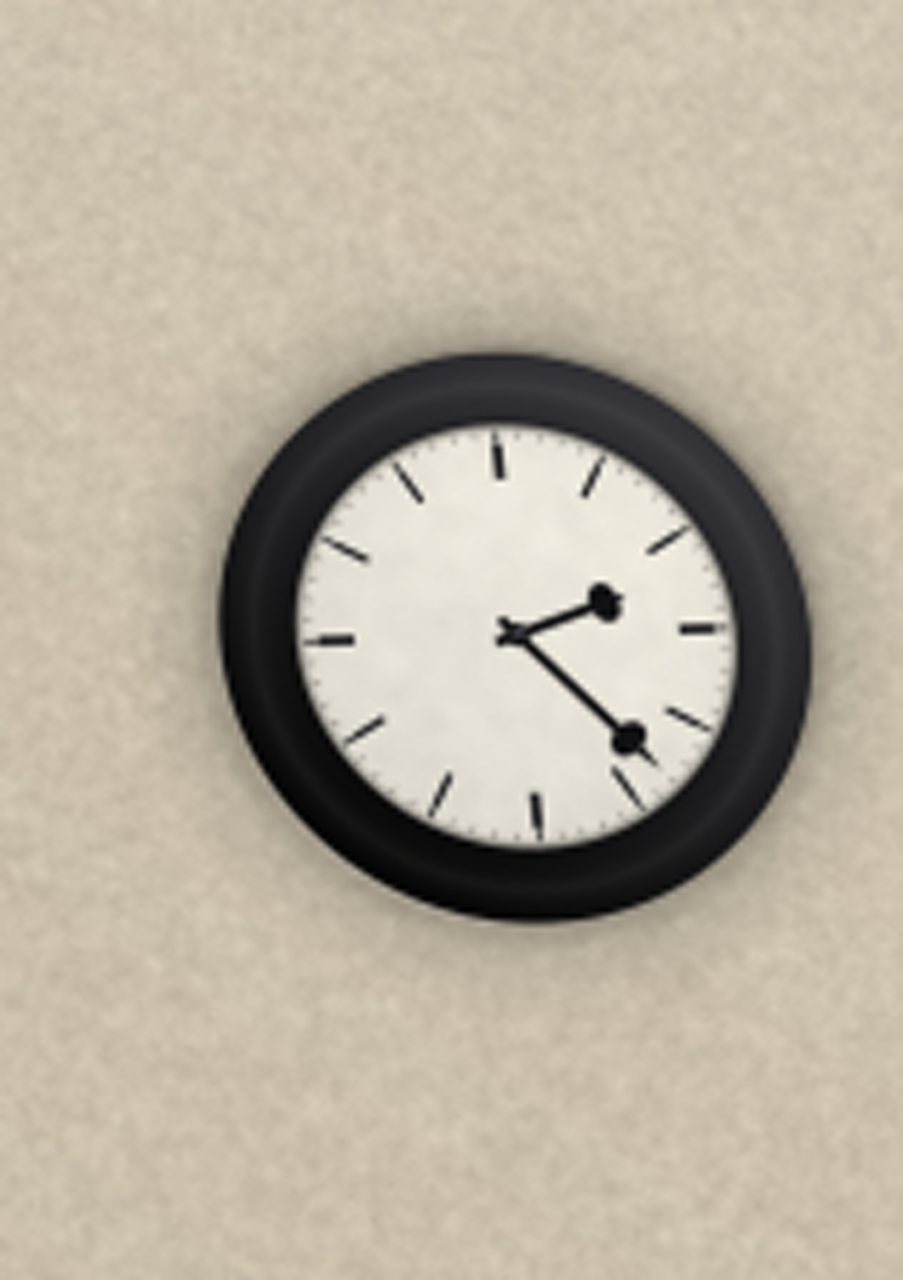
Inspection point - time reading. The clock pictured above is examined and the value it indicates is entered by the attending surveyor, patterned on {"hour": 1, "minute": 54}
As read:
{"hour": 2, "minute": 23}
